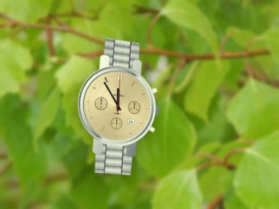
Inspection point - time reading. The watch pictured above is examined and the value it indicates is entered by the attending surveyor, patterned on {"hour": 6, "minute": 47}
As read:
{"hour": 11, "minute": 54}
